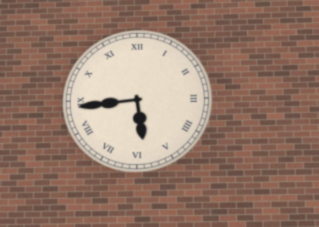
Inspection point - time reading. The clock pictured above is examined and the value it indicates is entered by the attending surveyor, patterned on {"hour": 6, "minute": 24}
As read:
{"hour": 5, "minute": 44}
